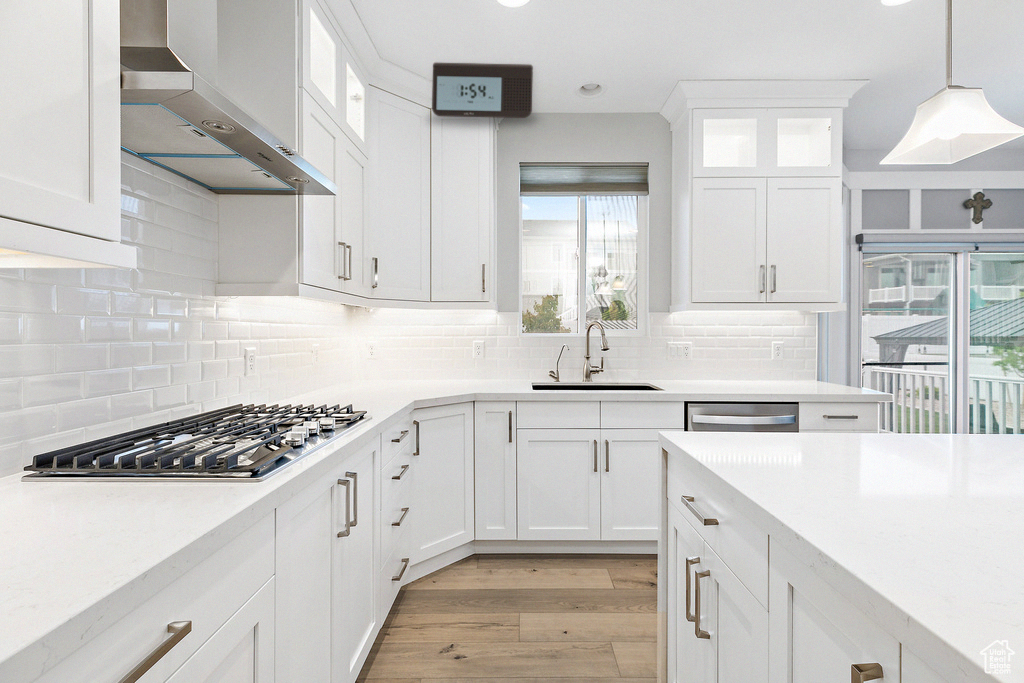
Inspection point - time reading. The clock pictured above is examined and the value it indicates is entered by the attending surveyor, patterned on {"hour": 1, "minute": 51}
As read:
{"hour": 1, "minute": 54}
